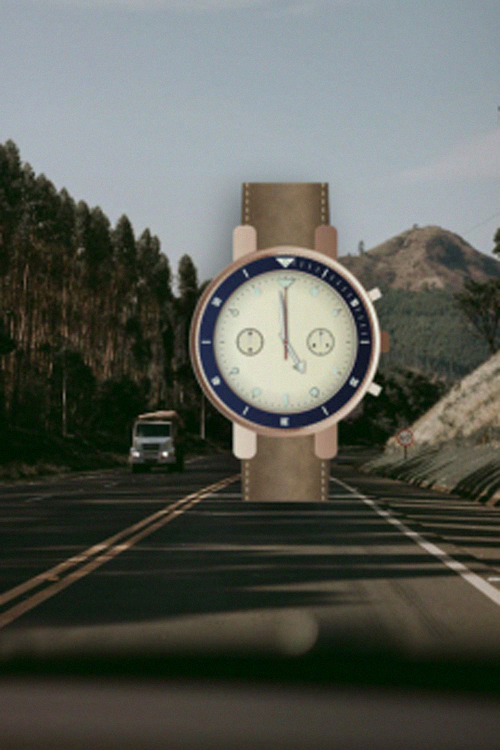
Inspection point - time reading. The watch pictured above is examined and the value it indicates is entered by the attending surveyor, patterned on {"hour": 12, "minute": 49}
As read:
{"hour": 4, "minute": 59}
